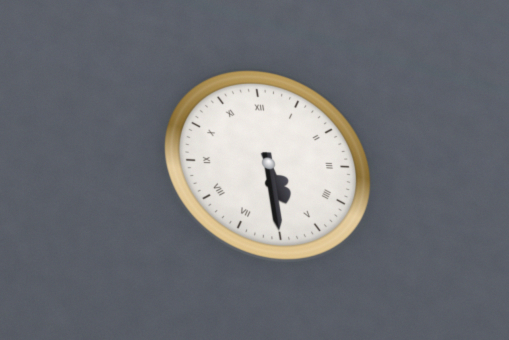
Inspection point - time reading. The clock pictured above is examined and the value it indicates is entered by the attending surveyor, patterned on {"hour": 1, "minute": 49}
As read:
{"hour": 5, "minute": 30}
